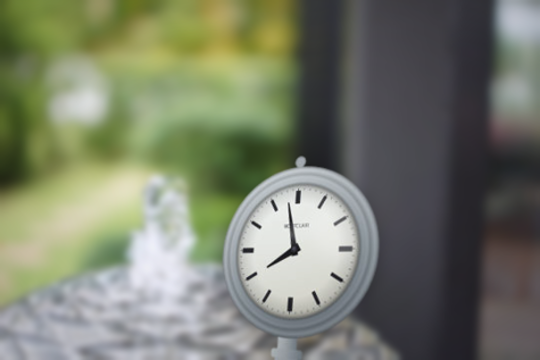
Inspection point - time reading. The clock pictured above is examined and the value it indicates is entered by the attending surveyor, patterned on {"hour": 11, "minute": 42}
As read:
{"hour": 7, "minute": 58}
